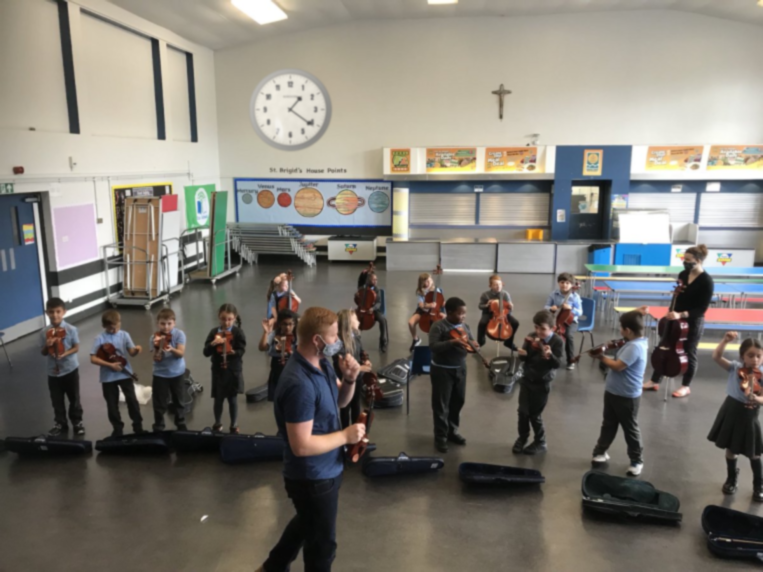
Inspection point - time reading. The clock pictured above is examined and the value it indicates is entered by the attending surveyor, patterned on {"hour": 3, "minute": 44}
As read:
{"hour": 1, "minute": 21}
